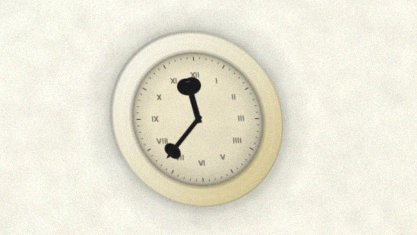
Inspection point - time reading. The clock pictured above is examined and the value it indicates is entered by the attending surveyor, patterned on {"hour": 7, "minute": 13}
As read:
{"hour": 11, "minute": 37}
